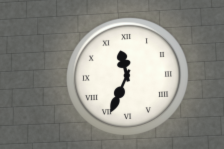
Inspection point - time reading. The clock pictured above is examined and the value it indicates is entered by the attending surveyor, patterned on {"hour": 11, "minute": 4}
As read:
{"hour": 11, "minute": 34}
